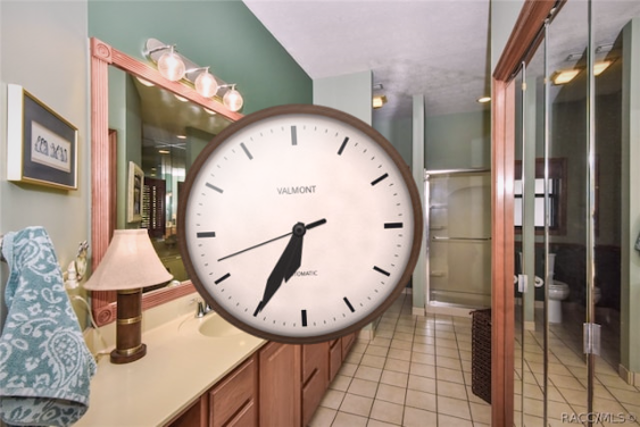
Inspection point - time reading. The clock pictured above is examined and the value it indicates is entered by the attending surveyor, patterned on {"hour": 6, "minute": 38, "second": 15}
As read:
{"hour": 6, "minute": 34, "second": 42}
